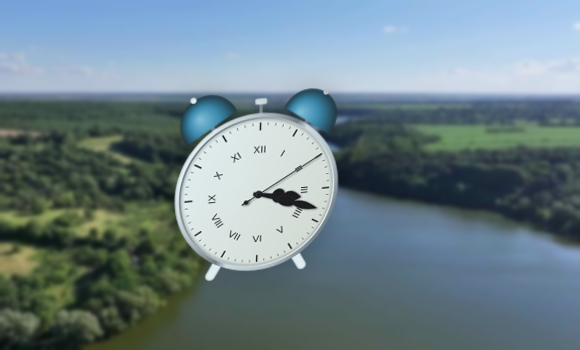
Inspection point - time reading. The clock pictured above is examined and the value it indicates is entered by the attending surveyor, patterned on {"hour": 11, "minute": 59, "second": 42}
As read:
{"hour": 3, "minute": 18, "second": 10}
